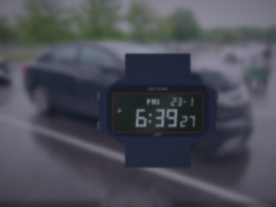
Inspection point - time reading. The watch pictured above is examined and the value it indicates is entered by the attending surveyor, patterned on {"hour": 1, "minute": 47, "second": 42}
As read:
{"hour": 6, "minute": 39, "second": 27}
